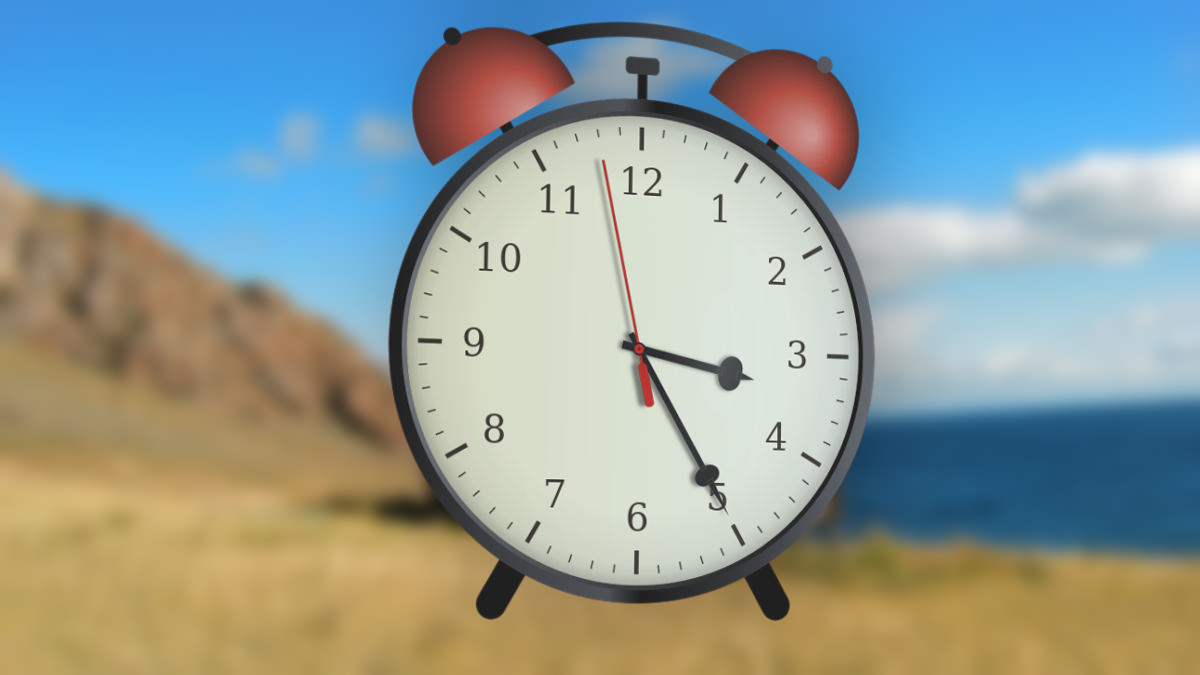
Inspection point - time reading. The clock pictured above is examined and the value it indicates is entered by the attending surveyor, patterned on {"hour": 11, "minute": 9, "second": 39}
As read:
{"hour": 3, "minute": 24, "second": 58}
